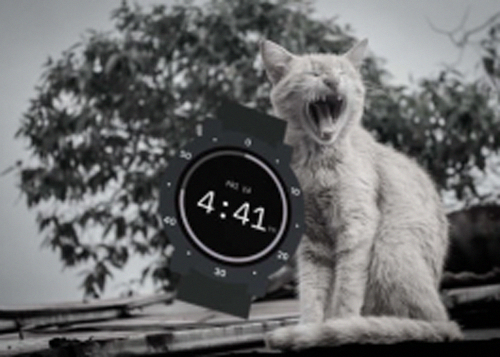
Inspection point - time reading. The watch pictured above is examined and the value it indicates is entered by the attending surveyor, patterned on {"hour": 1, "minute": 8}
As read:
{"hour": 4, "minute": 41}
